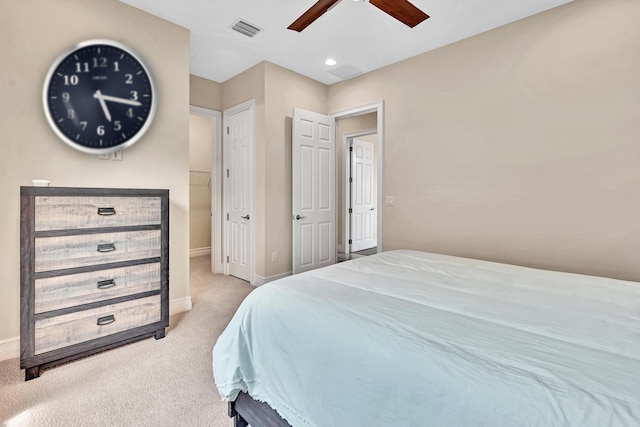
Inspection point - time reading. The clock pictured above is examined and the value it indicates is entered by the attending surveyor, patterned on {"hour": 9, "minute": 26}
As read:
{"hour": 5, "minute": 17}
